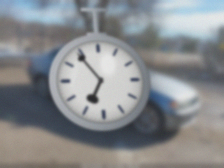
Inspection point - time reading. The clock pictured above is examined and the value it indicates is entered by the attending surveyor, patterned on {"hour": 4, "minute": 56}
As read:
{"hour": 6, "minute": 54}
